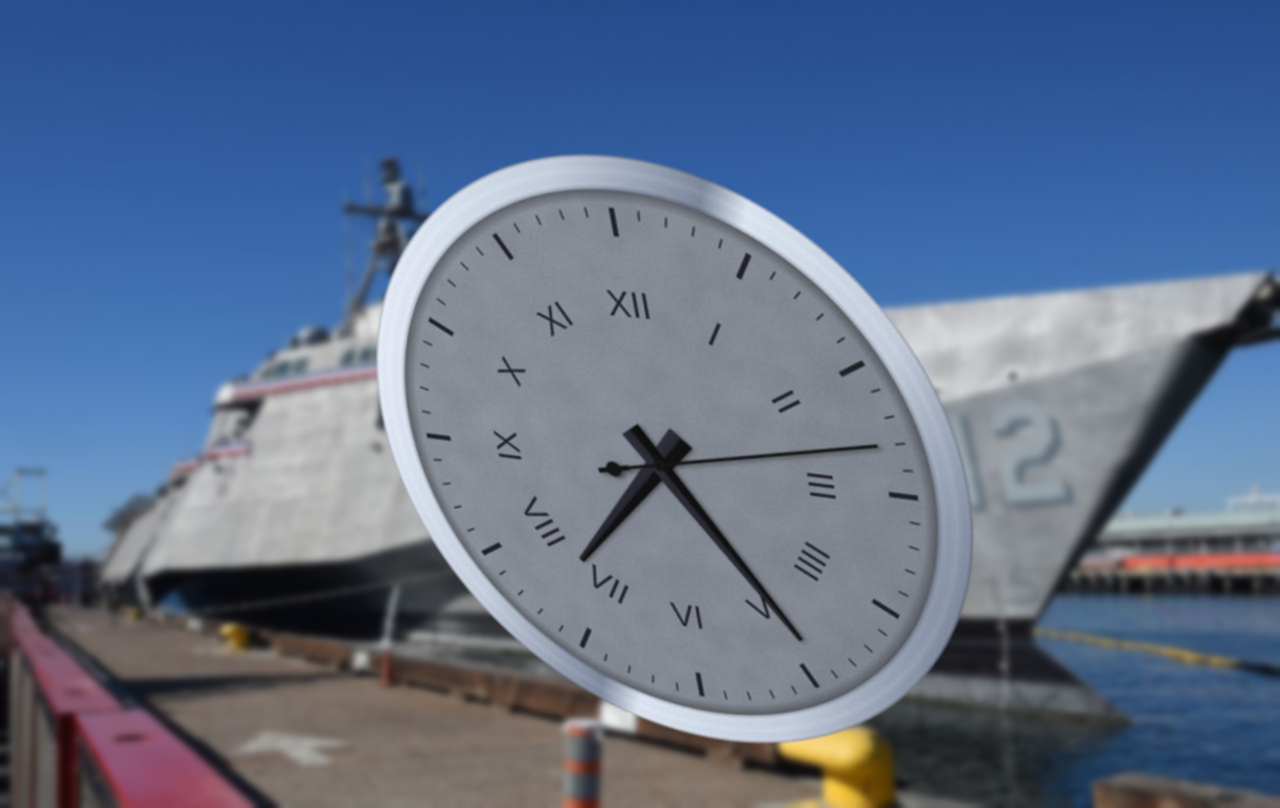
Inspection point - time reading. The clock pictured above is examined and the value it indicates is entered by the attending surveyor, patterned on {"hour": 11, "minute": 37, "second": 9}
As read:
{"hour": 7, "minute": 24, "second": 13}
